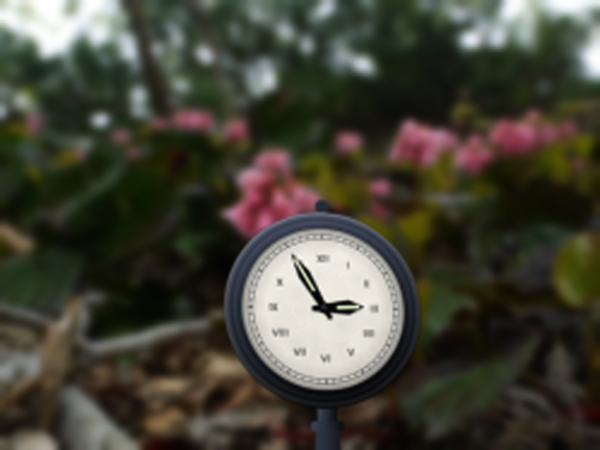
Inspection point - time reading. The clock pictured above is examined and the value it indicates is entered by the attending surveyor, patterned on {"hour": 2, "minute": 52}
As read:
{"hour": 2, "minute": 55}
